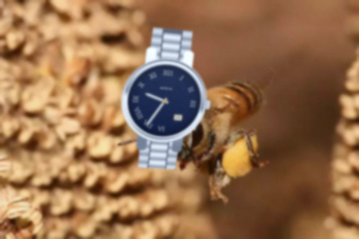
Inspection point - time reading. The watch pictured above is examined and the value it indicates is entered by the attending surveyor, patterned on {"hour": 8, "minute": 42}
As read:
{"hour": 9, "minute": 35}
